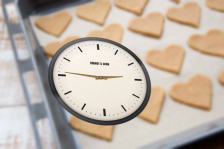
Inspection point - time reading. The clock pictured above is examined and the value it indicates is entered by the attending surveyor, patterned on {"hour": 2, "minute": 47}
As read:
{"hour": 2, "minute": 46}
